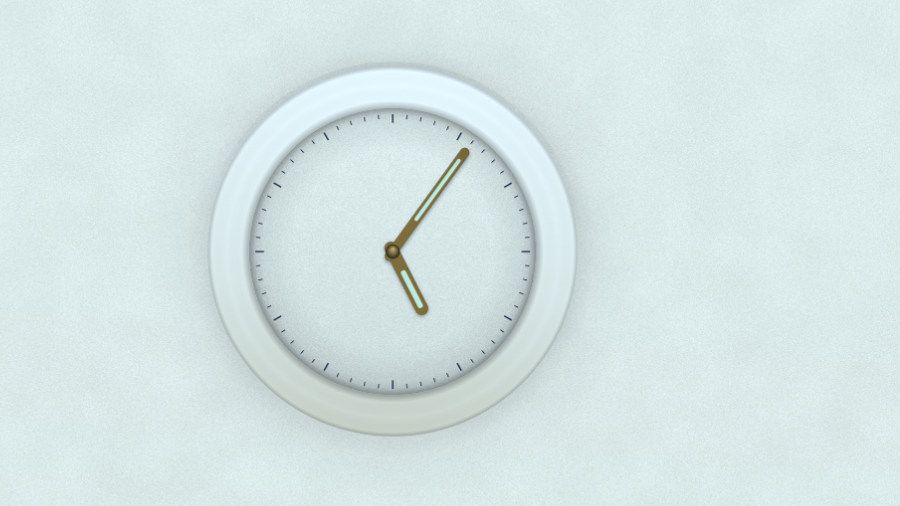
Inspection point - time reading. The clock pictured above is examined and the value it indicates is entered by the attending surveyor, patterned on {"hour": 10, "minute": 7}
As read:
{"hour": 5, "minute": 6}
